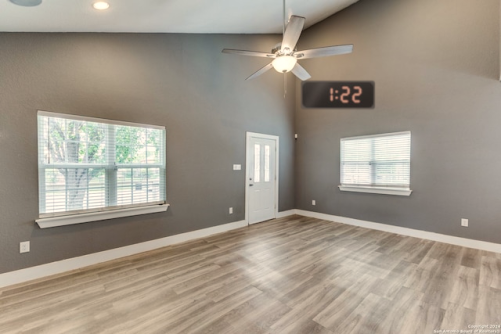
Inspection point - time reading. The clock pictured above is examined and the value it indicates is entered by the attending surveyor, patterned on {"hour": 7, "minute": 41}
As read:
{"hour": 1, "minute": 22}
